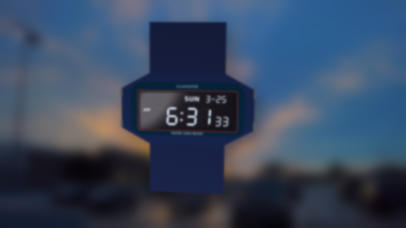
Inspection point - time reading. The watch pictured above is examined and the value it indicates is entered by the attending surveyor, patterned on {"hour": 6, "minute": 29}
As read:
{"hour": 6, "minute": 31}
